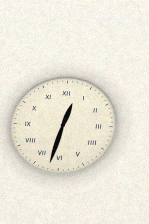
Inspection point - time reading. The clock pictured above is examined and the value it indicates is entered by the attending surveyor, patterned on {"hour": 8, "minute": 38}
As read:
{"hour": 12, "minute": 32}
